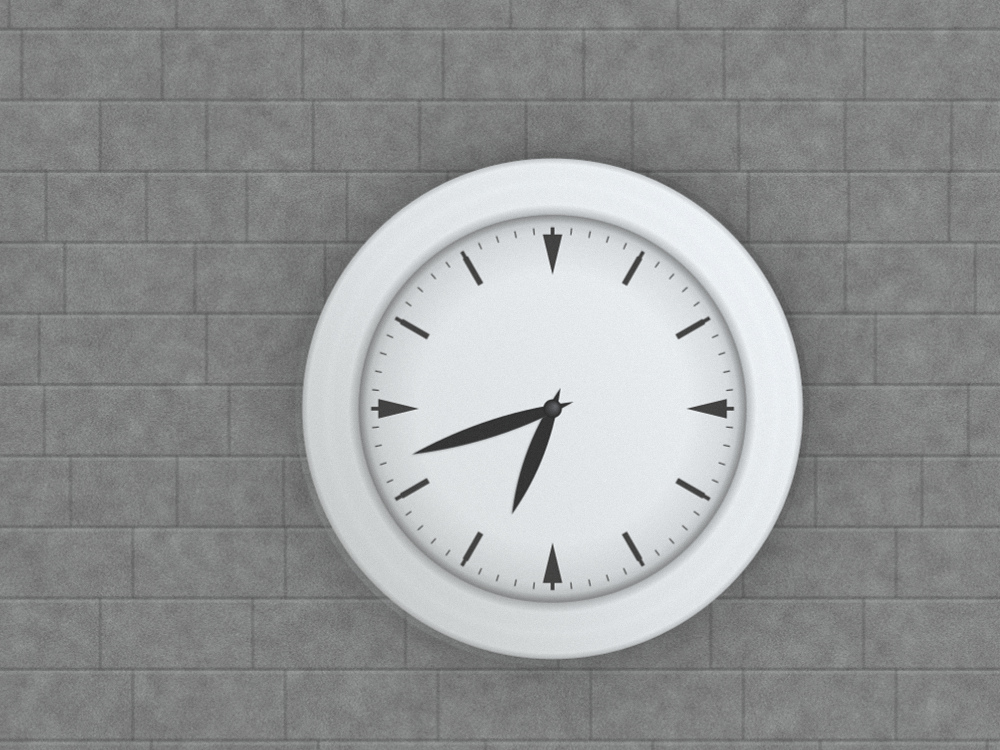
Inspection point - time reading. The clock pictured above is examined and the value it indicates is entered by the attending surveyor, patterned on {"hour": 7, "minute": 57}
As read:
{"hour": 6, "minute": 42}
